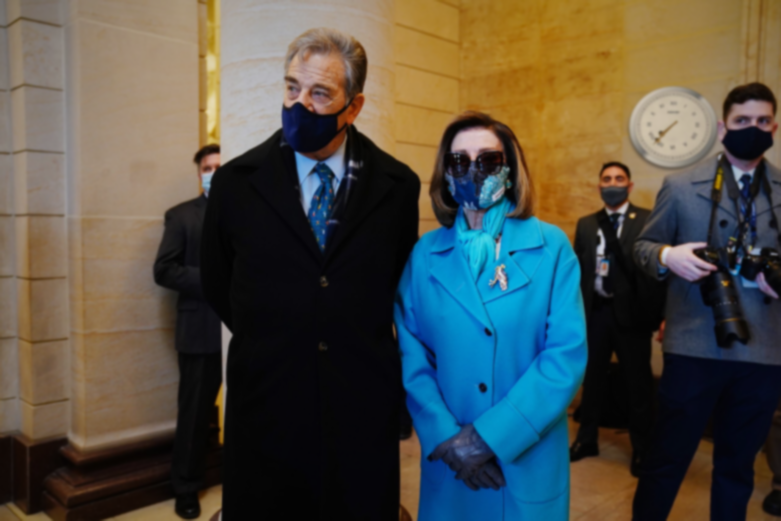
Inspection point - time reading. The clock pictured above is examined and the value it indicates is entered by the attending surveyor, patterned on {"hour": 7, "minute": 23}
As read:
{"hour": 7, "minute": 37}
